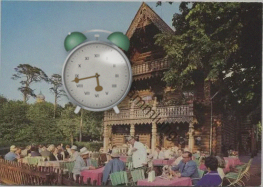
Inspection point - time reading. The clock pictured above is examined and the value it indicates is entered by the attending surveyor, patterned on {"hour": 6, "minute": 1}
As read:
{"hour": 5, "minute": 43}
